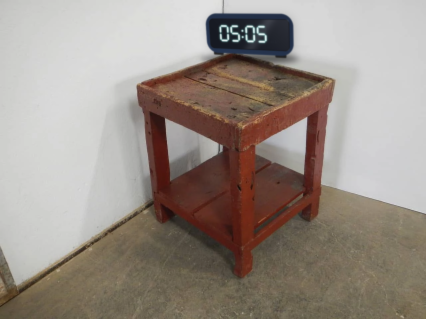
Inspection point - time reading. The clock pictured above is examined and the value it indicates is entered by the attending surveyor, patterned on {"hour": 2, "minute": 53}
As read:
{"hour": 5, "minute": 5}
